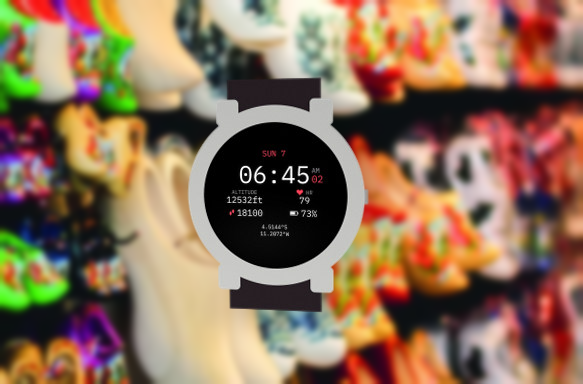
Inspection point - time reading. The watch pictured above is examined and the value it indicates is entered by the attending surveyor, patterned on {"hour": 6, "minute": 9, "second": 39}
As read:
{"hour": 6, "minute": 45, "second": 2}
